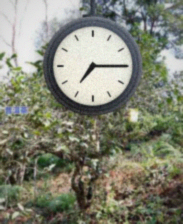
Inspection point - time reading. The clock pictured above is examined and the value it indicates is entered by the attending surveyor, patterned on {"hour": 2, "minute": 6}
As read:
{"hour": 7, "minute": 15}
